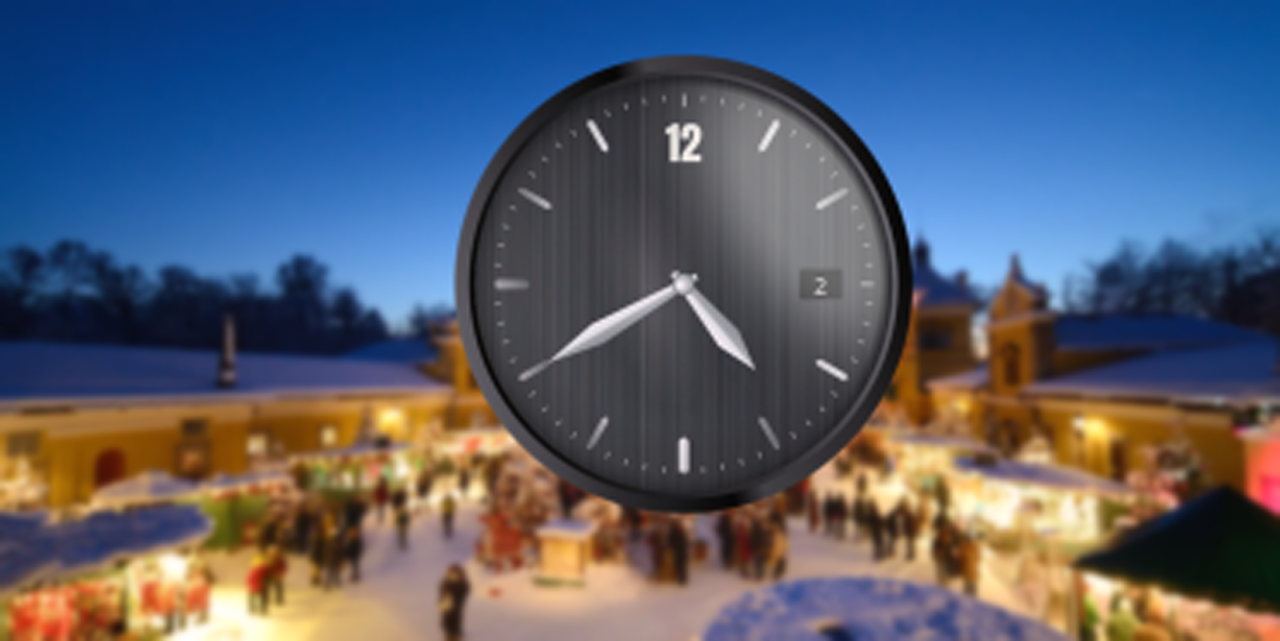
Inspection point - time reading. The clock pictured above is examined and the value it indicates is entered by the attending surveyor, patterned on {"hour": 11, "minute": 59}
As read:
{"hour": 4, "minute": 40}
